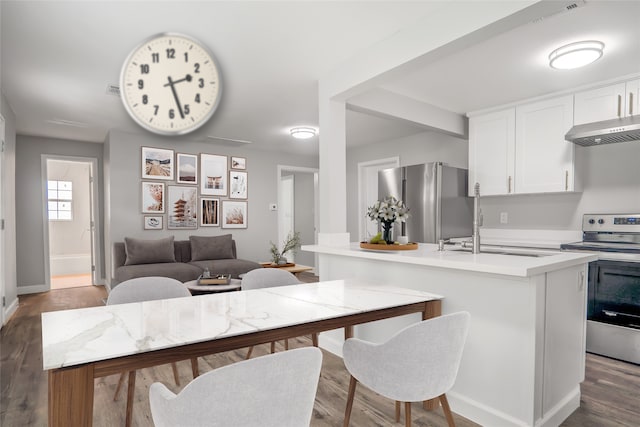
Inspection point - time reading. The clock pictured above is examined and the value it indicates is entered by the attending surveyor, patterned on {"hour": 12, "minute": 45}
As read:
{"hour": 2, "minute": 27}
